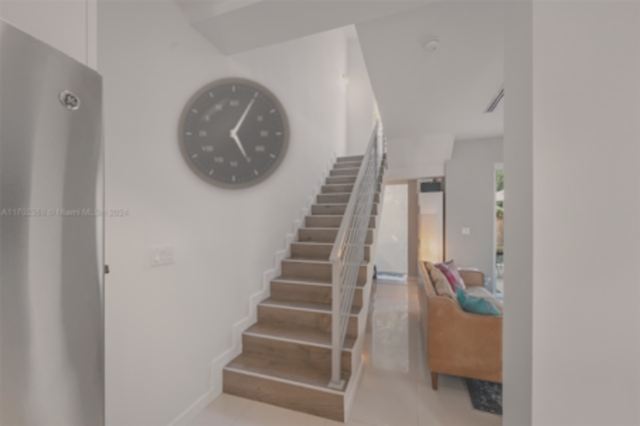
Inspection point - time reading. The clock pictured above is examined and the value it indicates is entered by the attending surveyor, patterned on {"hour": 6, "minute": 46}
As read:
{"hour": 5, "minute": 5}
